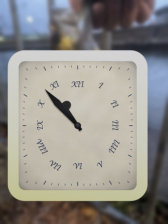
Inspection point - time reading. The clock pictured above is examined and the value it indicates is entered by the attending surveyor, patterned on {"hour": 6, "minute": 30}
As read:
{"hour": 10, "minute": 53}
